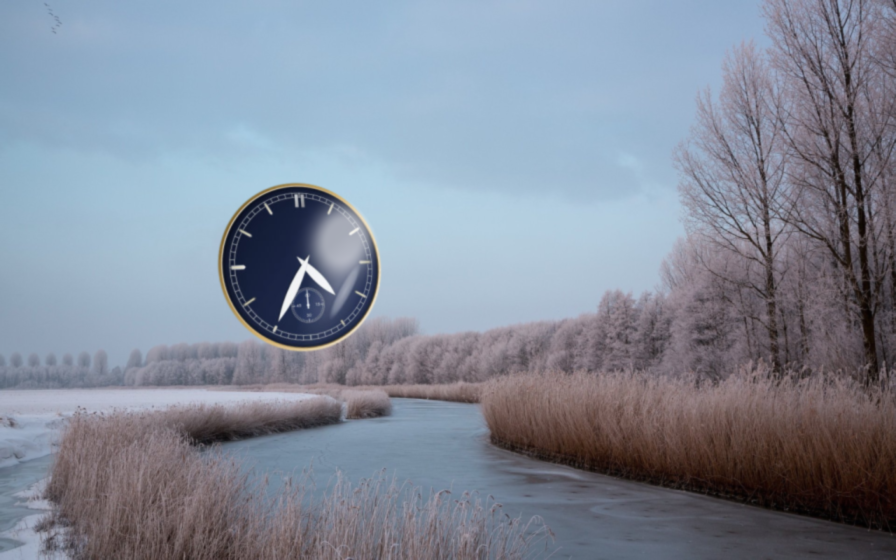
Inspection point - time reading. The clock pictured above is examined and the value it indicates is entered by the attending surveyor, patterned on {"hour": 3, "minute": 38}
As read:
{"hour": 4, "minute": 35}
